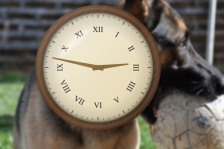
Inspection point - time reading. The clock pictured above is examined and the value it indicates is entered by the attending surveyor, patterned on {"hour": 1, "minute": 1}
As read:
{"hour": 2, "minute": 47}
